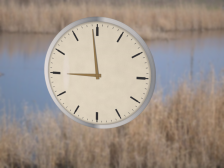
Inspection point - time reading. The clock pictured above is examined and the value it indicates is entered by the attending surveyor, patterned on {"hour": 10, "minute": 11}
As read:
{"hour": 8, "minute": 59}
